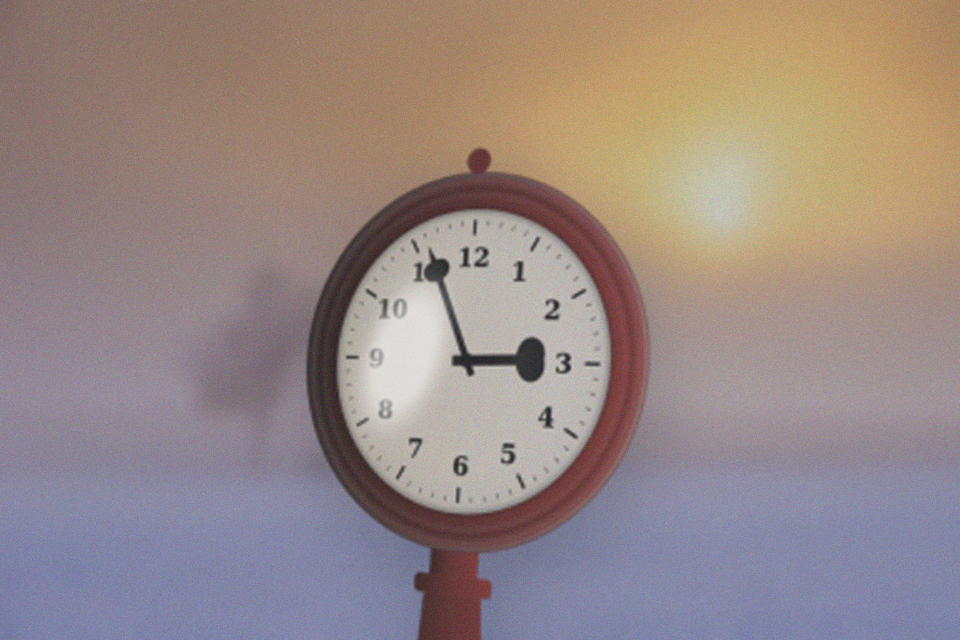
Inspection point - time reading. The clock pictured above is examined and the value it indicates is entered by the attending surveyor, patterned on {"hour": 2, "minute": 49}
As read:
{"hour": 2, "minute": 56}
